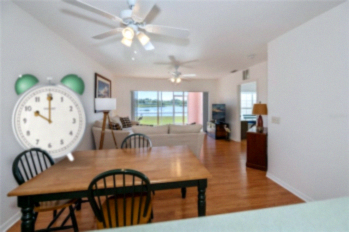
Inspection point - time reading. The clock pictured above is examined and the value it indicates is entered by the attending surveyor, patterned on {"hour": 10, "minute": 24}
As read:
{"hour": 10, "minute": 0}
